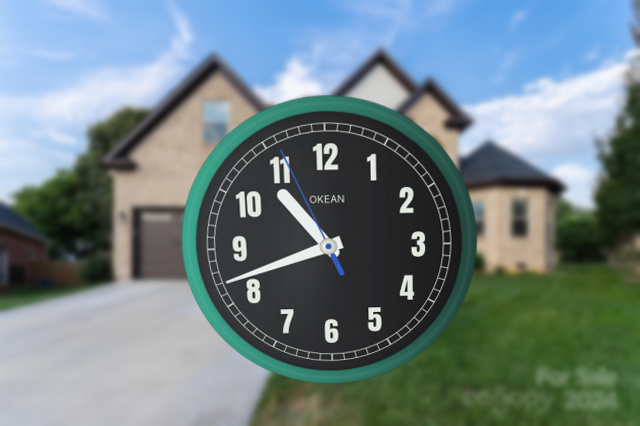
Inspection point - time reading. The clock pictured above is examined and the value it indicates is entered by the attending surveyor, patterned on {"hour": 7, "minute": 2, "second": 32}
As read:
{"hour": 10, "minute": 41, "second": 56}
